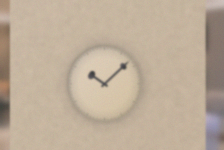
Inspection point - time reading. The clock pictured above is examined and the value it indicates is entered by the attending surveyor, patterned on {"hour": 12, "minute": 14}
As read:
{"hour": 10, "minute": 8}
